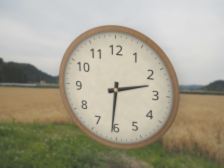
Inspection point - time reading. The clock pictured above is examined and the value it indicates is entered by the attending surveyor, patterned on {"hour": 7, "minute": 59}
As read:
{"hour": 2, "minute": 31}
